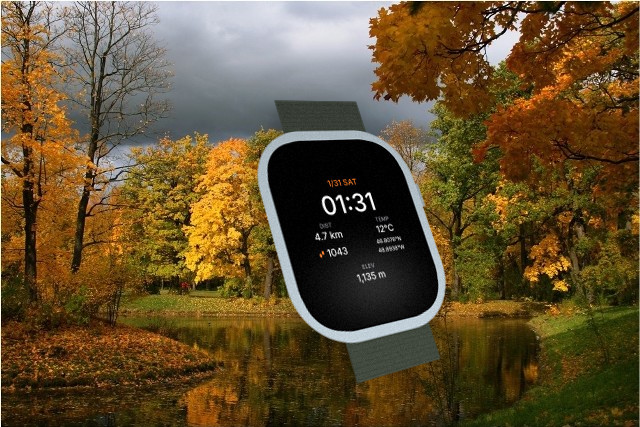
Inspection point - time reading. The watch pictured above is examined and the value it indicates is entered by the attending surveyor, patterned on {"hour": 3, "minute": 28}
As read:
{"hour": 1, "minute": 31}
